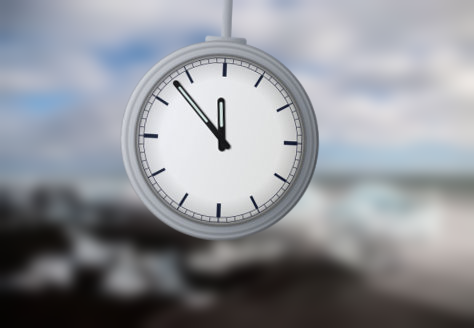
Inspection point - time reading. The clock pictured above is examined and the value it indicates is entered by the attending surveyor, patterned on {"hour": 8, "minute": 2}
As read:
{"hour": 11, "minute": 53}
